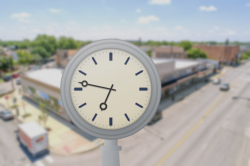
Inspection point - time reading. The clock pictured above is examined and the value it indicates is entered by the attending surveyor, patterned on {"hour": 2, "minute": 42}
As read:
{"hour": 6, "minute": 47}
